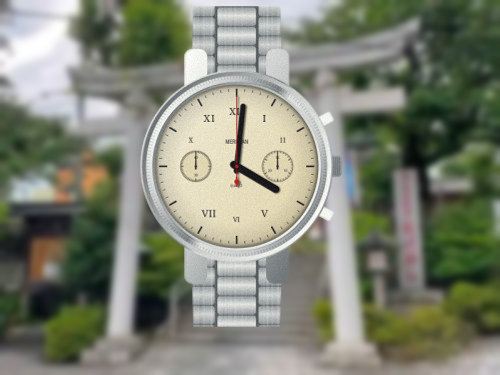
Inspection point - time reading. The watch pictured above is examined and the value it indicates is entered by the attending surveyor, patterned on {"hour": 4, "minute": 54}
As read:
{"hour": 4, "minute": 1}
